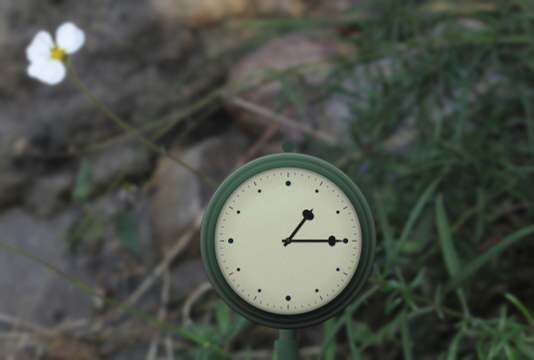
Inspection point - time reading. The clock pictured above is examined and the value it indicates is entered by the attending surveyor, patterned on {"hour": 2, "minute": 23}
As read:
{"hour": 1, "minute": 15}
